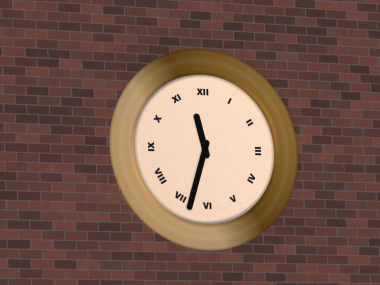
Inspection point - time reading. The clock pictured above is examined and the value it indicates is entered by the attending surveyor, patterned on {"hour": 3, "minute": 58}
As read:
{"hour": 11, "minute": 33}
